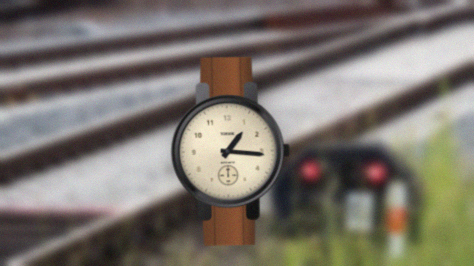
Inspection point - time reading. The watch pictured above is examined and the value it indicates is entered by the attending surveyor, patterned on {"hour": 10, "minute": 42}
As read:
{"hour": 1, "minute": 16}
